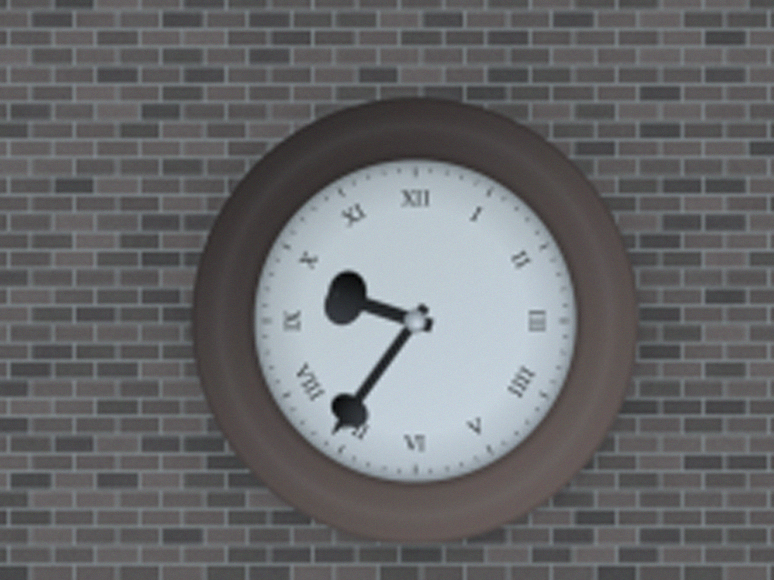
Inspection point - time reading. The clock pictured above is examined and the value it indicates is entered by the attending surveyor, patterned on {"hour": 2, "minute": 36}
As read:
{"hour": 9, "minute": 36}
